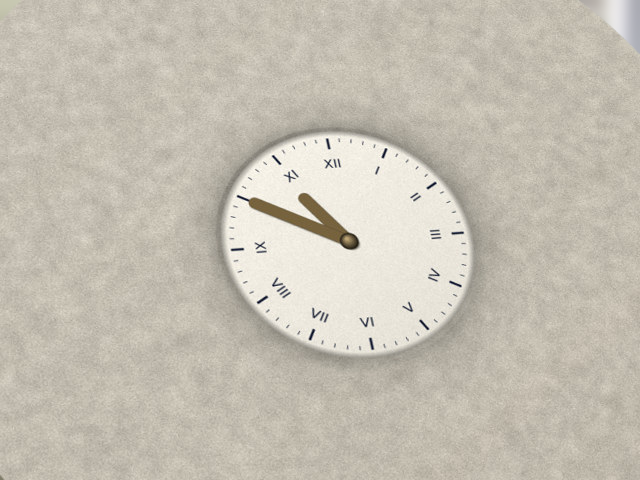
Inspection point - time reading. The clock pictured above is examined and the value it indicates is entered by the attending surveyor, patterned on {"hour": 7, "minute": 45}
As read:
{"hour": 10, "minute": 50}
